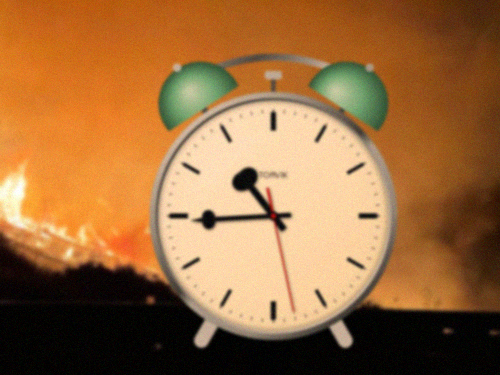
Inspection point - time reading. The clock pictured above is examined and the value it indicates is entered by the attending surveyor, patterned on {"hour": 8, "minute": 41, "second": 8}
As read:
{"hour": 10, "minute": 44, "second": 28}
